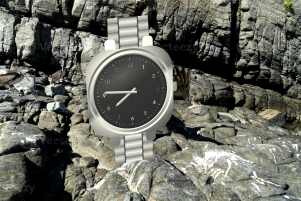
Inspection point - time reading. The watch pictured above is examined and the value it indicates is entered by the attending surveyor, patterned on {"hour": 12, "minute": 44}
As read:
{"hour": 7, "minute": 46}
